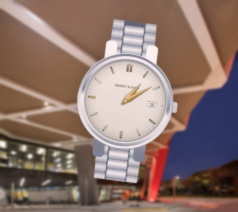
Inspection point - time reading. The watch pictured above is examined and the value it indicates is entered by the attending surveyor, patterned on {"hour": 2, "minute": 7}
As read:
{"hour": 1, "minute": 9}
